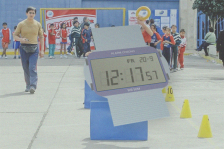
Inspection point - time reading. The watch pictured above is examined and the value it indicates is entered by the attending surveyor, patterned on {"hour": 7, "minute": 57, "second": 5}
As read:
{"hour": 12, "minute": 17, "second": 57}
